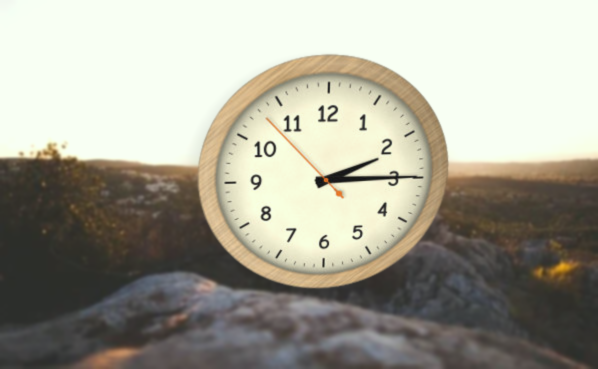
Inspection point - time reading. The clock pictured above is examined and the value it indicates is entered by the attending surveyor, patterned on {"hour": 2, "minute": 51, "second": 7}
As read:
{"hour": 2, "minute": 14, "second": 53}
